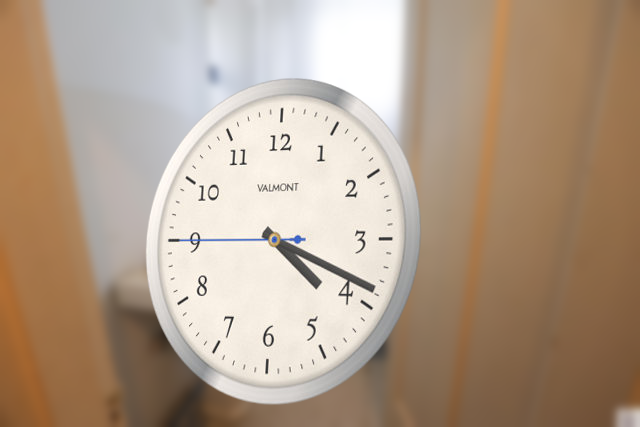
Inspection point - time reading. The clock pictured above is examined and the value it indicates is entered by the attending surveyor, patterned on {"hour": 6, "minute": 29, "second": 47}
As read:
{"hour": 4, "minute": 18, "second": 45}
